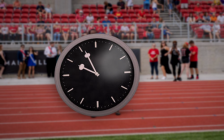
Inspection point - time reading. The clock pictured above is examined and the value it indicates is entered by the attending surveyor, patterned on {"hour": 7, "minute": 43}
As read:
{"hour": 9, "minute": 56}
